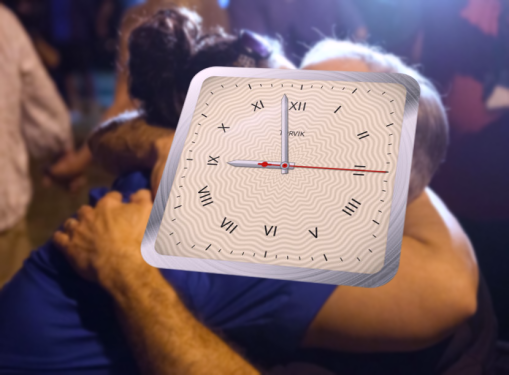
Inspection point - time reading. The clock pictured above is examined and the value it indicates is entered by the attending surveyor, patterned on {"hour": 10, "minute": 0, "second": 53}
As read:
{"hour": 8, "minute": 58, "second": 15}
